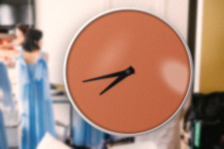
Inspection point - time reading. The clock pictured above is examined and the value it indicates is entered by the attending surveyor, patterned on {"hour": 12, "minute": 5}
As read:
{"hour": 7, "minute": 43}
